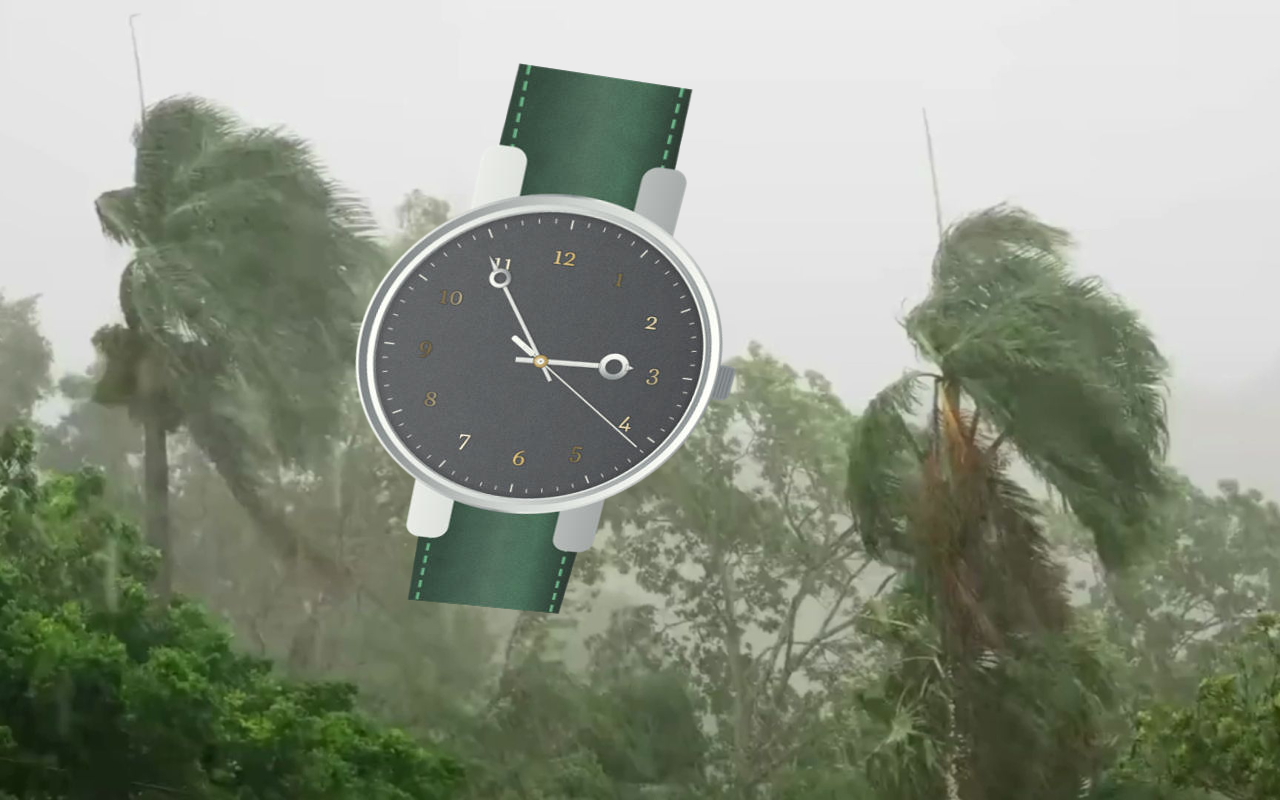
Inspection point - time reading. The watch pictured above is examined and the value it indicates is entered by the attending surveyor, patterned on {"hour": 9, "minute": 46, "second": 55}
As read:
{"hour": 2, "minute": 54, "second": 21}
